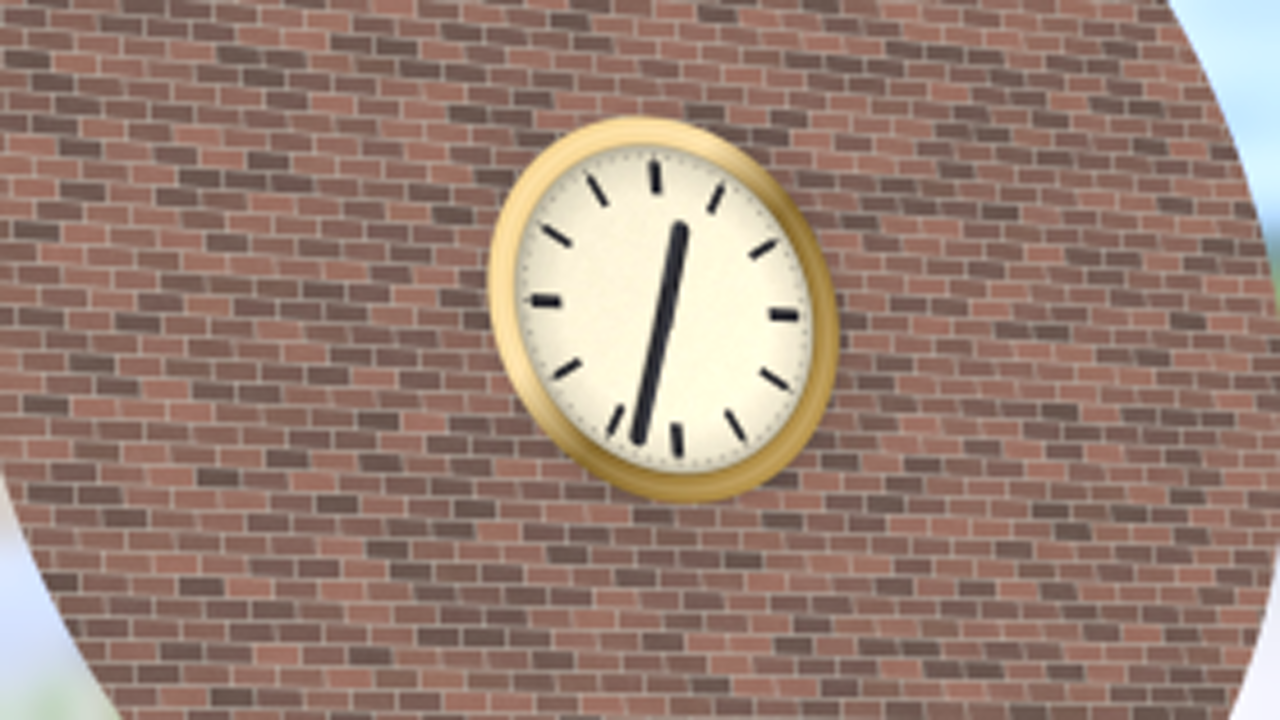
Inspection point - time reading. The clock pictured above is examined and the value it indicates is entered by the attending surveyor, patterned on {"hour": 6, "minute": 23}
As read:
{"hour": 12, "minute": 33}
